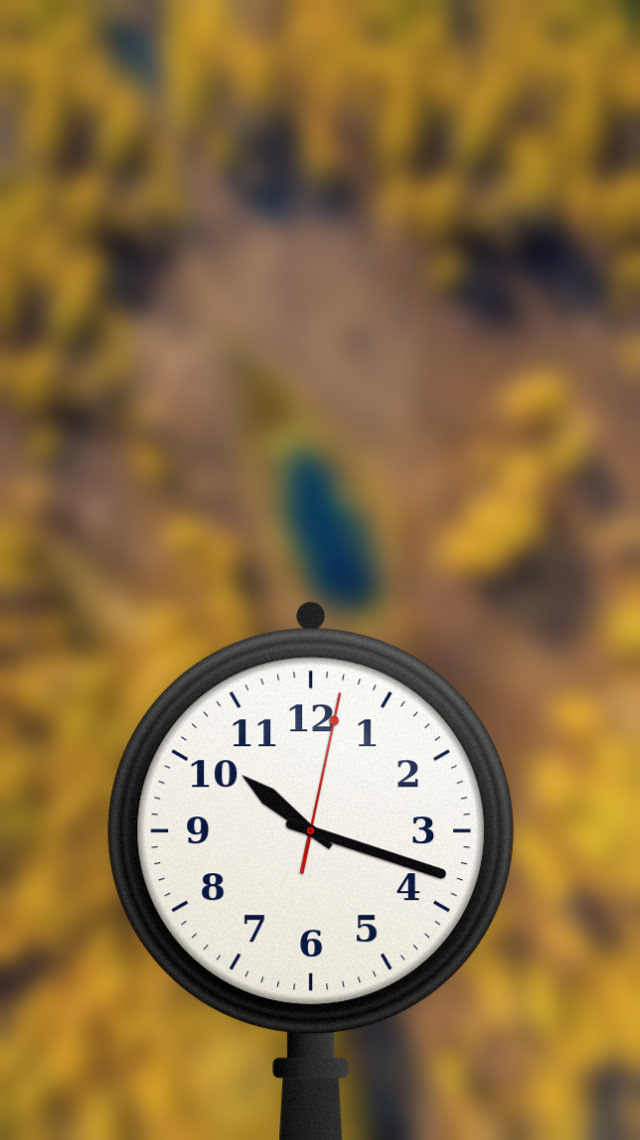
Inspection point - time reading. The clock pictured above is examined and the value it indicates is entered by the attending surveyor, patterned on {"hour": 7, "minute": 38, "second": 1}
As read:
{"hour": 10, "minute": 18, "second": 2}
